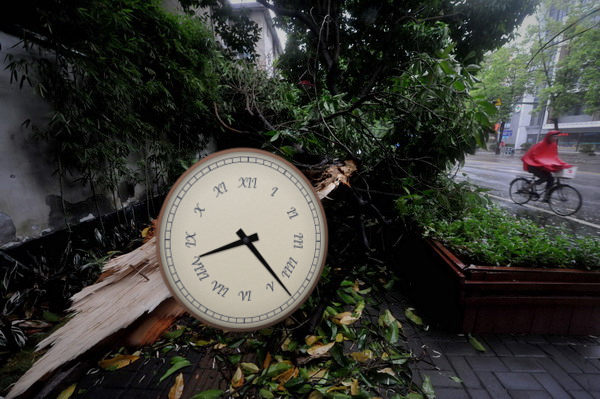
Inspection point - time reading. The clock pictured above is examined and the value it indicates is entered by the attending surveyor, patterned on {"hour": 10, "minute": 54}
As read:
{"hour": 8, "minute": 23}
